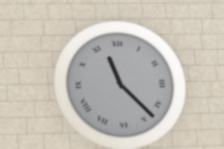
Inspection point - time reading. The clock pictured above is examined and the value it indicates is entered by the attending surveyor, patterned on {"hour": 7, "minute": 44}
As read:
{"hour": 11, "minute": 23}
